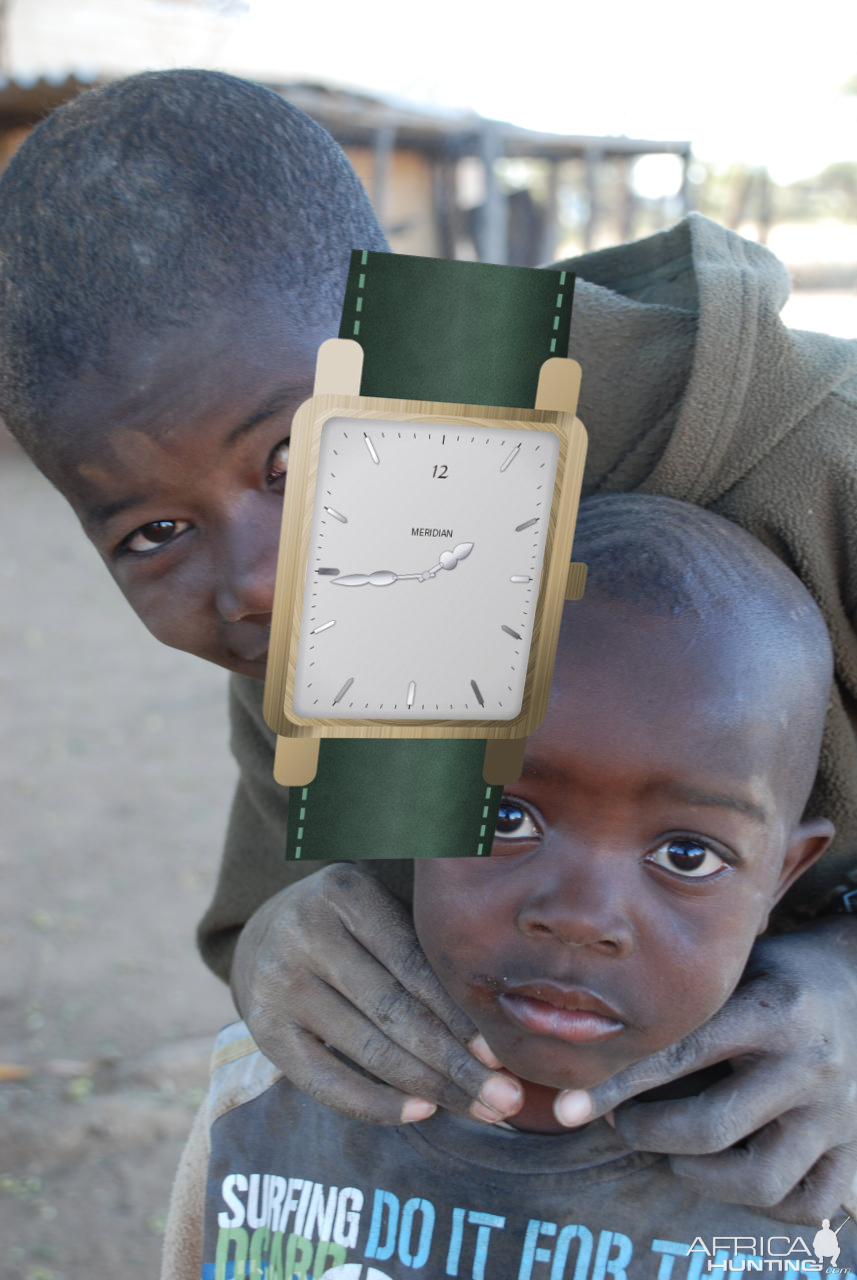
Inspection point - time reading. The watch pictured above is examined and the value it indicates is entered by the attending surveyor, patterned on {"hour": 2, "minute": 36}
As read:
{"hour": 1, "minute": 44}
